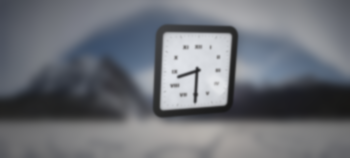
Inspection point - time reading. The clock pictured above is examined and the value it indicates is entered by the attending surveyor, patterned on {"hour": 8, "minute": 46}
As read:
{"hour": 8, "minute": 30}
